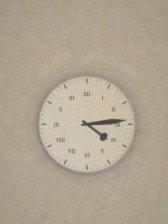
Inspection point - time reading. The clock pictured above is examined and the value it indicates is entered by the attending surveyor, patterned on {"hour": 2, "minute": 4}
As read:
{"hour": 4, "minute": 14}
